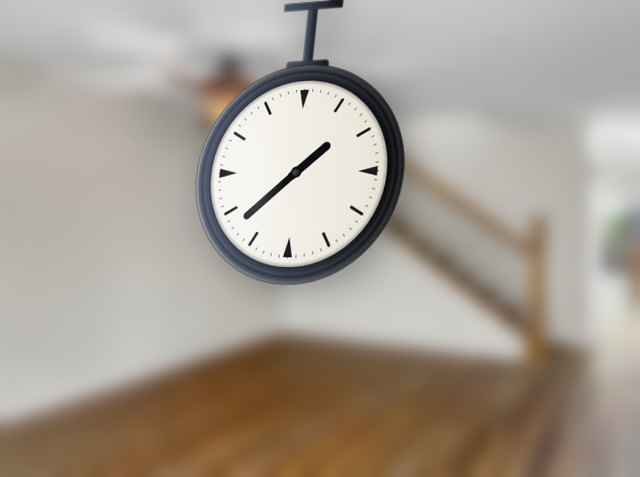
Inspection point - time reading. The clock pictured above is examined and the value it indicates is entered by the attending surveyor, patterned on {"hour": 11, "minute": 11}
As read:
{"hour": 1, "minute": 38}
